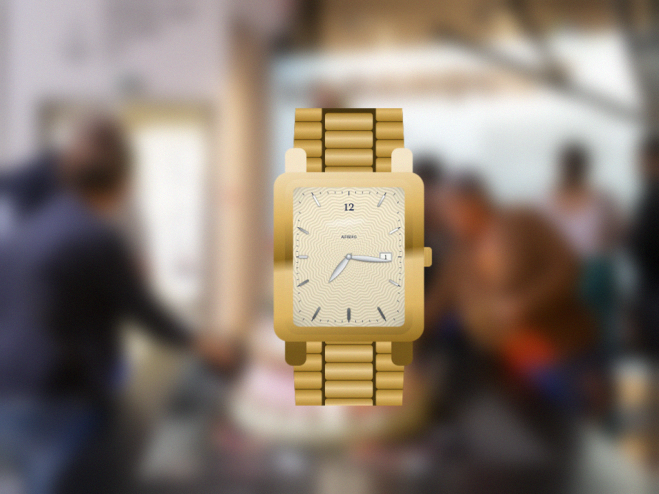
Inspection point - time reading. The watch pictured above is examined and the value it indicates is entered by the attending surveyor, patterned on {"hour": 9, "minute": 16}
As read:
{"hour": 7, "minute": 16}
